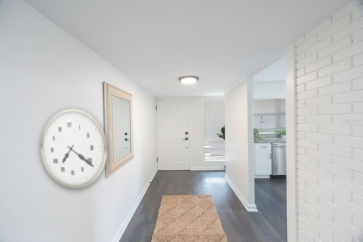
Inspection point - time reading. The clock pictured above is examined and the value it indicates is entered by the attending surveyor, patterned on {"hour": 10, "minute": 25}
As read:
{"hour": 7, "minute": 21}
